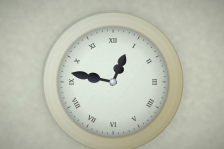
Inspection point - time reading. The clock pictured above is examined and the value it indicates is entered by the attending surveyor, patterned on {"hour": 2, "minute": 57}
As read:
{"hour": 12, "minute": 47}
